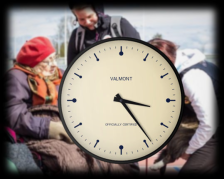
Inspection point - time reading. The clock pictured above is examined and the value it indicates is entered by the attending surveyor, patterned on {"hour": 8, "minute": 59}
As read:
{"hour": 3, "minute": 24}
